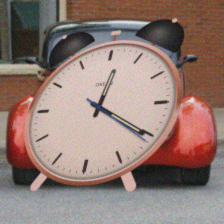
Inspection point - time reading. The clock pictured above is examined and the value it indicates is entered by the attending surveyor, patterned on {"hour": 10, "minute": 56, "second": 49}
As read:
{"hour": 12, "minute": 20, "second": 21}
